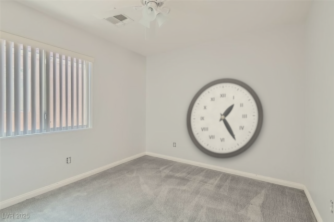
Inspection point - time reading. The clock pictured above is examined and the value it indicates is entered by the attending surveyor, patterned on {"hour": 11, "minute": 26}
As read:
{"hour": 1, "minute": 25}
